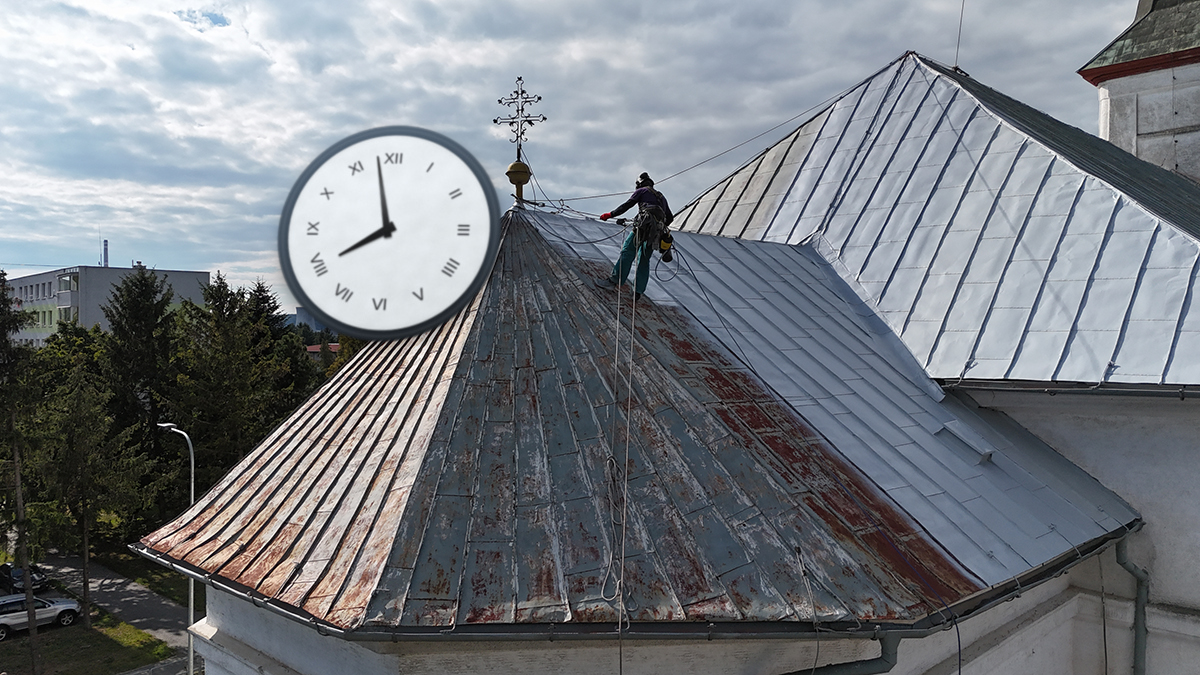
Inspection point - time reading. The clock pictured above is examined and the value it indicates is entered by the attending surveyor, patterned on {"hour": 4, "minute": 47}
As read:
{"hour": 7, "minute": 58}
